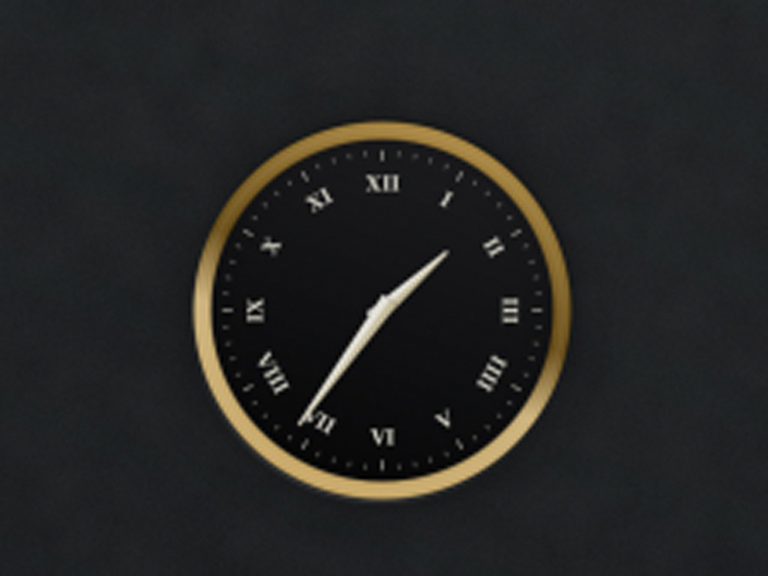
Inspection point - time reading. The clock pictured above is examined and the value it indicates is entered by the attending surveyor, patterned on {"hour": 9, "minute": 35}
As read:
{"hour": 1, "minute": 36}
